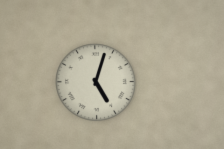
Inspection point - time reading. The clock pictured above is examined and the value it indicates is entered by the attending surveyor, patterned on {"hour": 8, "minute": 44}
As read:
{"hour": 5, "minute": 3}
